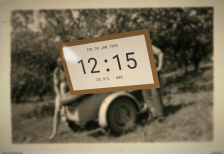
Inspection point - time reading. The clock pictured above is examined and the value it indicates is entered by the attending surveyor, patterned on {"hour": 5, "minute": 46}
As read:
{"hour": 12, "minute": 15}
